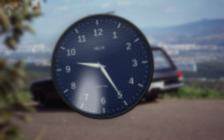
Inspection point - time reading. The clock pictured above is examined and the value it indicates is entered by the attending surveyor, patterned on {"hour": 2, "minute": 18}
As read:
{"hour": 9, "minute": 25}
